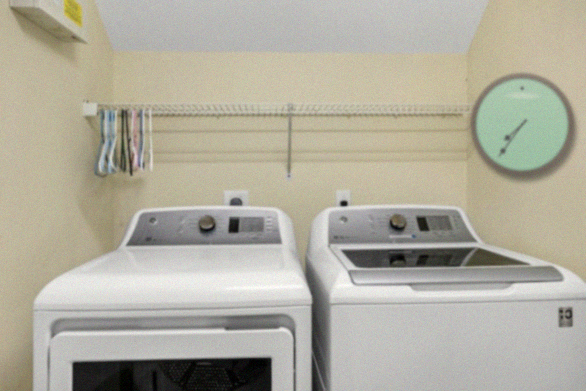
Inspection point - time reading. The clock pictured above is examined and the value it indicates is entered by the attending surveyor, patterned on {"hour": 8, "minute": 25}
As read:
{"hour": 7, "minute": 36}
